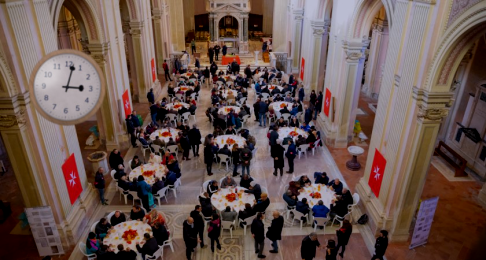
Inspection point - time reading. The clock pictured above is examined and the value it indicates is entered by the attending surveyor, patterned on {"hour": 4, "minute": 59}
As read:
{"hour": 3, "minute": 2}
